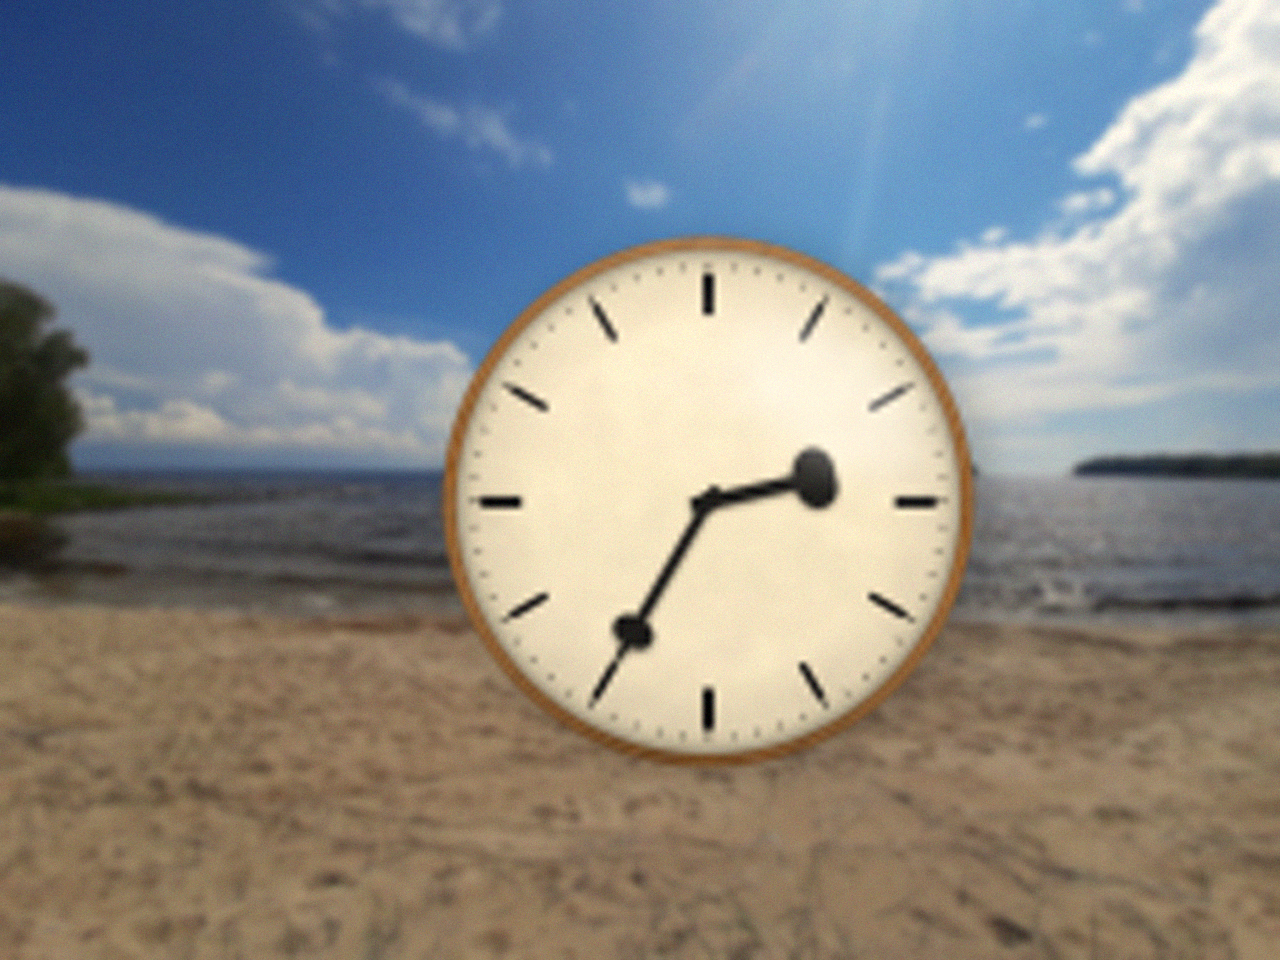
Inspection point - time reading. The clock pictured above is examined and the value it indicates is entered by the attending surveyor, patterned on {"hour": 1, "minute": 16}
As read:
{"hour": 2, "minute": 35}
